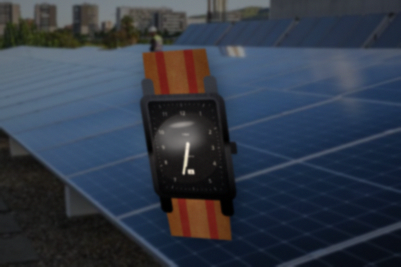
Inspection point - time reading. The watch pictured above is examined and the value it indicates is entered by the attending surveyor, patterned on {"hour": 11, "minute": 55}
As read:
{"hour": 6, "minute": 33}
